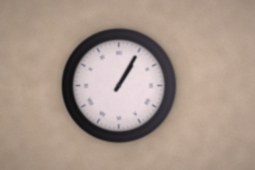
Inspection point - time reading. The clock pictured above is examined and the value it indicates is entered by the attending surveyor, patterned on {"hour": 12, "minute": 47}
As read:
{"hour": 1, "minute": 5}
